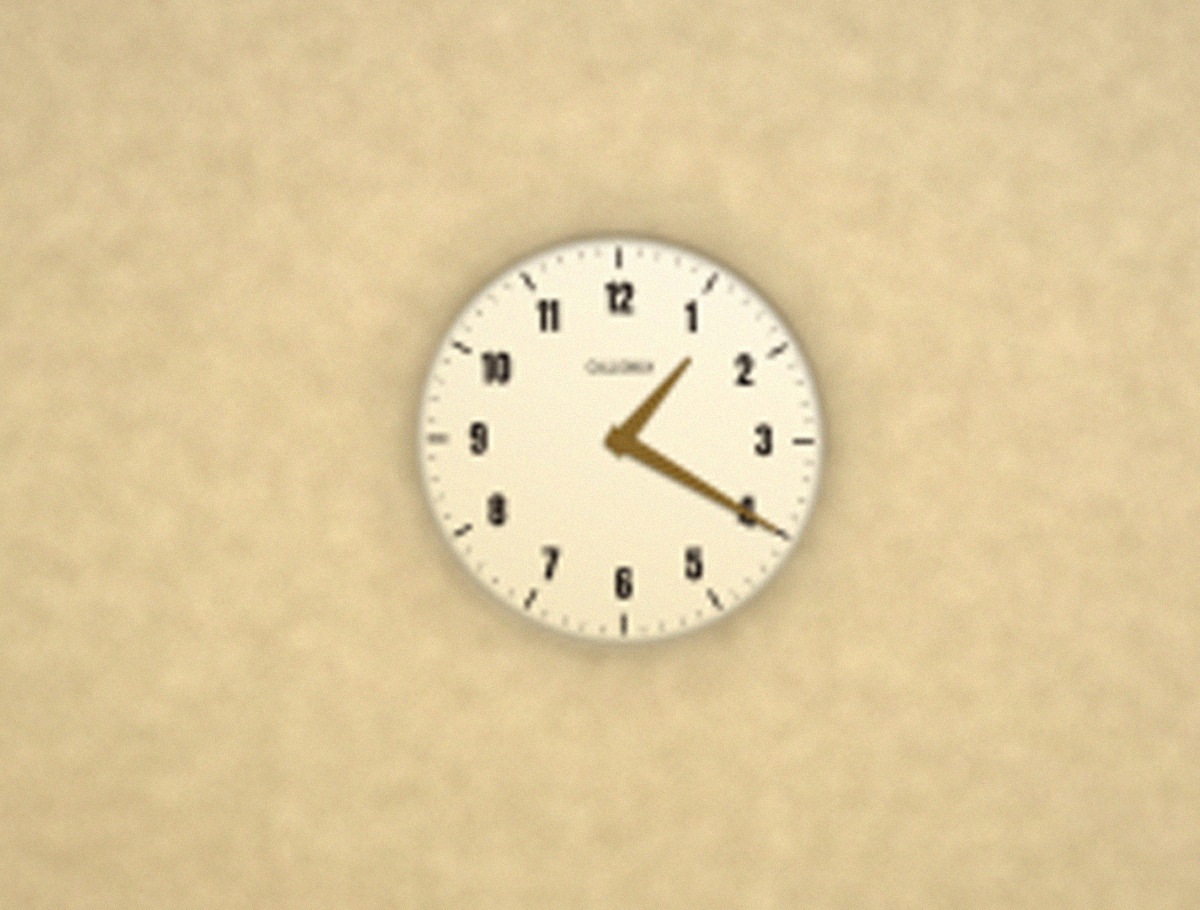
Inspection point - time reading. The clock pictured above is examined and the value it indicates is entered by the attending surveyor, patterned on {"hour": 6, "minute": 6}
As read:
{"hour": 1, "minute": 20}
